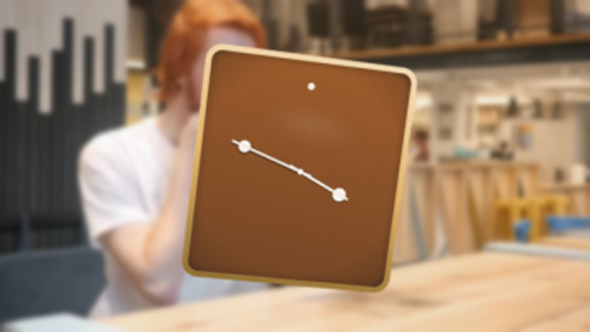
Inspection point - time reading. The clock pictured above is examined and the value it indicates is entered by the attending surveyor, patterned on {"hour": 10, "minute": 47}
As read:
{"hour": 3, "minute": 48}
